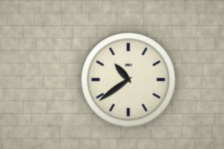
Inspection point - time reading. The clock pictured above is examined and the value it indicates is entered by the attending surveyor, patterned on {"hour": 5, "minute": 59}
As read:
{"hour": 10, "minute": 39}
